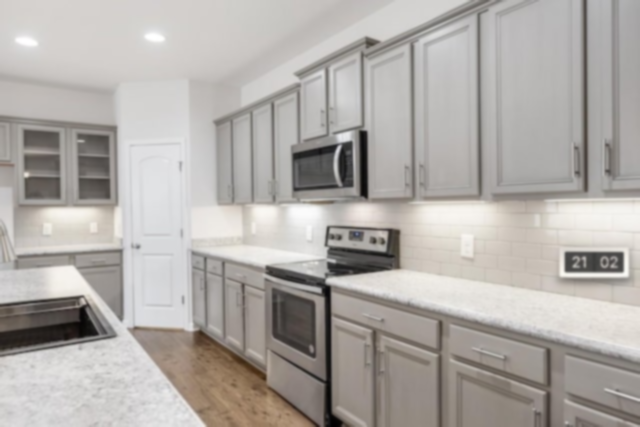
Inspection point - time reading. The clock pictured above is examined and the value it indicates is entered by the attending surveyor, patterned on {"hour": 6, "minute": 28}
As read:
{"hour": 21, "minute": 2}
